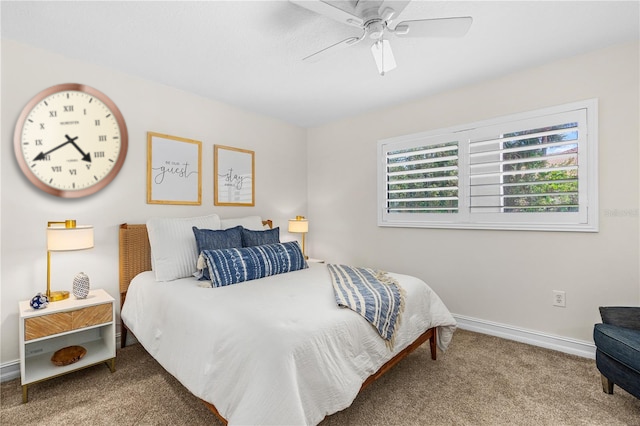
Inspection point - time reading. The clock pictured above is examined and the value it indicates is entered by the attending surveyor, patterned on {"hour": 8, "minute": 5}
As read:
{"hour": 4, "minute": 41}
